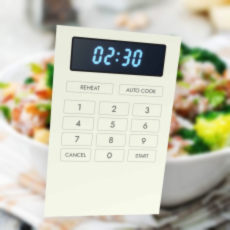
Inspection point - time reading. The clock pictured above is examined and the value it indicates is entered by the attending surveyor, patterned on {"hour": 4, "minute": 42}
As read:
{"hour": 2, "minute": 30}
